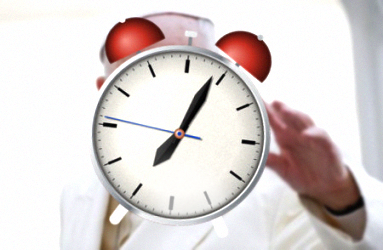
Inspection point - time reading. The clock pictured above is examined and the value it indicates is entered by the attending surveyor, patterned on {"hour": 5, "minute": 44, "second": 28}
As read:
{"hour": 7, "minute": 3, "second": 46}
